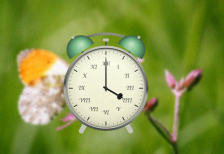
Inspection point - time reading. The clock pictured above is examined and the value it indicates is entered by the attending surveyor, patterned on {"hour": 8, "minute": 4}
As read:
{"hour": 4, "minute": 0}
